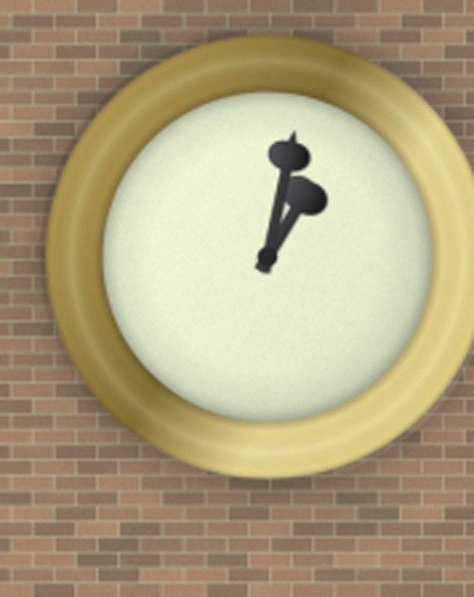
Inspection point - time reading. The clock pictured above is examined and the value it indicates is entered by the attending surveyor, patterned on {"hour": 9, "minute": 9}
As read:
{"hour": 1, "minute": 2}
